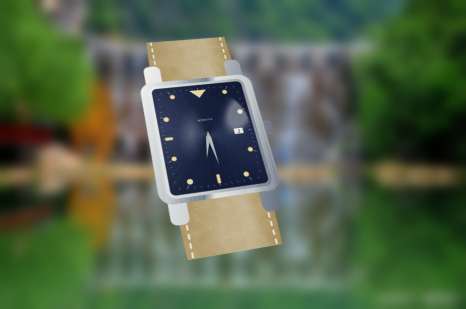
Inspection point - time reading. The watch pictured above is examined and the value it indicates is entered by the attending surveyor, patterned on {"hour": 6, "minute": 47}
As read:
{"hour": 6, "minute": 29}
